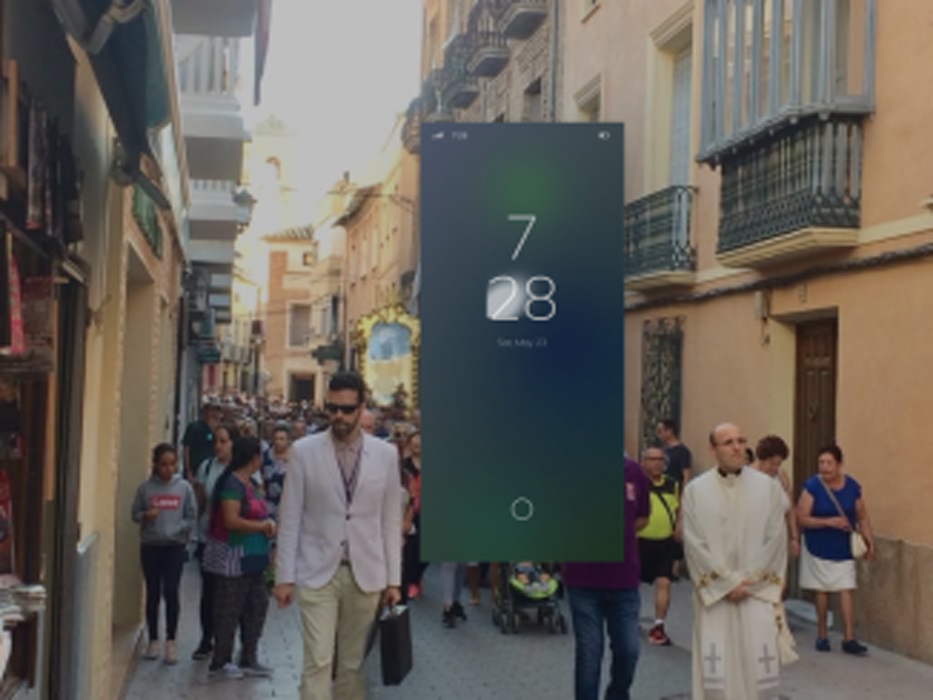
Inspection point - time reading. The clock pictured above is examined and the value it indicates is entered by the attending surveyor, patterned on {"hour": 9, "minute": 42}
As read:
{"hour": 7, "minute": 28}
